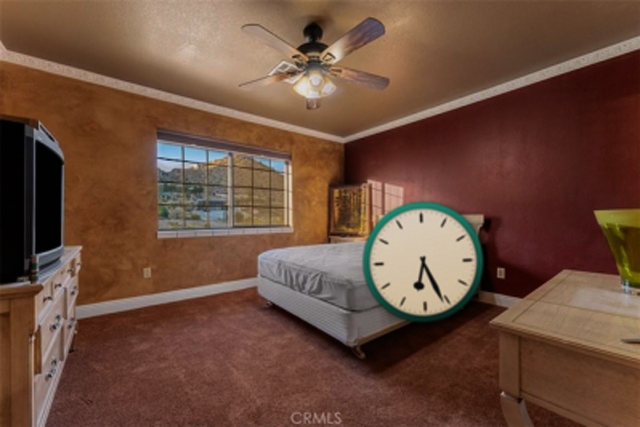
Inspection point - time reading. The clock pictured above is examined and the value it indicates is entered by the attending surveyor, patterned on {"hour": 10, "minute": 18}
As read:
{"hour": 6, "minute": 26}
